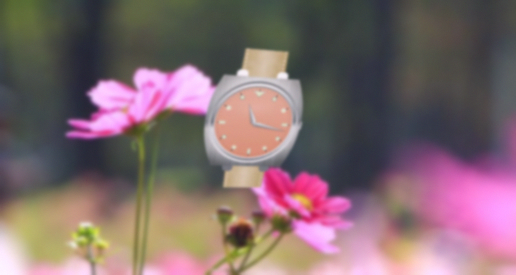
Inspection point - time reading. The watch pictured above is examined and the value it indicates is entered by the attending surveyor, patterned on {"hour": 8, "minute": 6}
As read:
{"hour": 11, "minute": 17}
